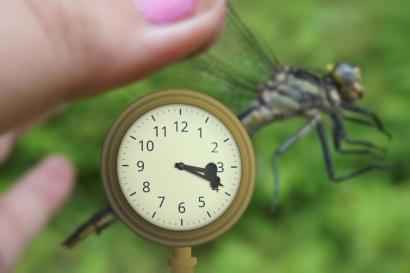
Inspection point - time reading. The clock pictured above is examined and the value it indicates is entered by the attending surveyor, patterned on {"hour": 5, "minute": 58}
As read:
{"hour": 3, "minute": 19}
